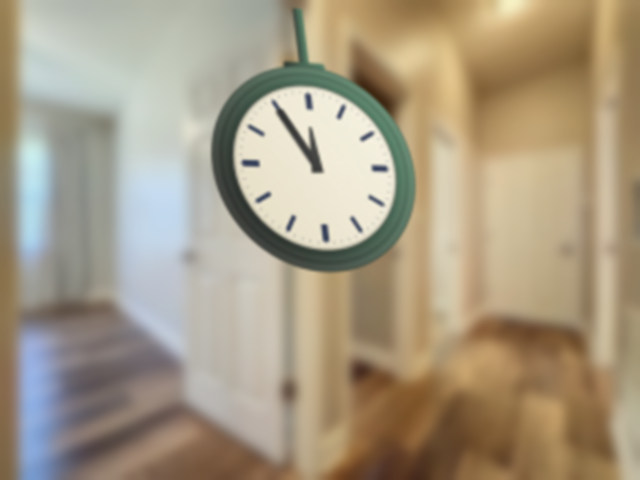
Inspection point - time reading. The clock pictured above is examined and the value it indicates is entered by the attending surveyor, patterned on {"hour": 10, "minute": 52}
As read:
{"hour": 11, "minute": 55}
